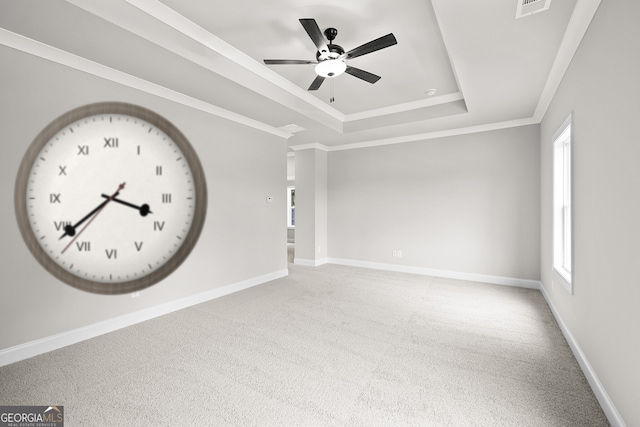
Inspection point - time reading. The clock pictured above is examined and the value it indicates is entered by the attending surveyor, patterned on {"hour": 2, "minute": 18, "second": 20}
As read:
{"hour": 3, "minute": 38, "second": 37}
